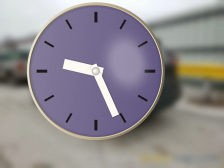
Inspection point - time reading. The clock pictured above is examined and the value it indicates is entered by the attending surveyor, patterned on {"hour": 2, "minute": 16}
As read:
{"hour": 9, "minute": 26}
